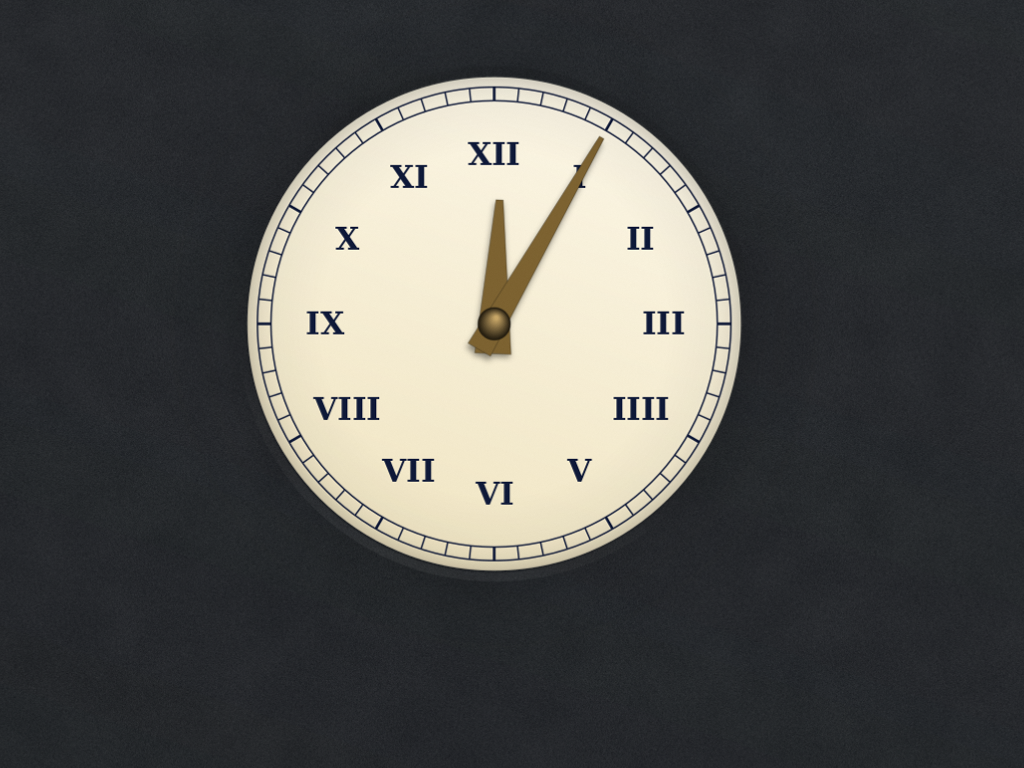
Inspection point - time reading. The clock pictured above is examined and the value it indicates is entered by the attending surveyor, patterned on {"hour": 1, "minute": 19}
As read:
{"hour": 12, "minute": 5}
